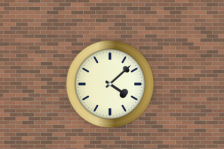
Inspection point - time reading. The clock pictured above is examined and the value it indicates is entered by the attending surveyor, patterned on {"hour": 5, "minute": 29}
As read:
{"hour": 4, "minute": 8}
